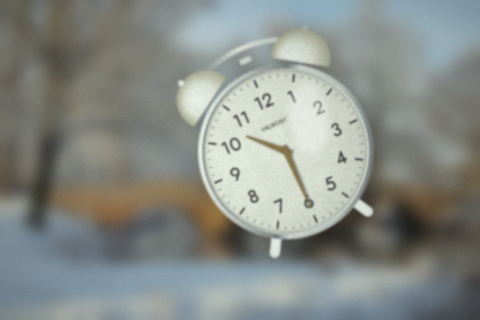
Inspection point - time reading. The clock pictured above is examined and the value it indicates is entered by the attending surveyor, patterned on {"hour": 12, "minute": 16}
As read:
{"hour": 10, "minute": 30}
